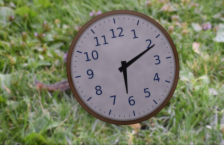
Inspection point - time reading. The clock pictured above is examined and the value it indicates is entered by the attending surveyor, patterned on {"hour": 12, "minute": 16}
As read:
{"hour": 6, "minute": 11}
